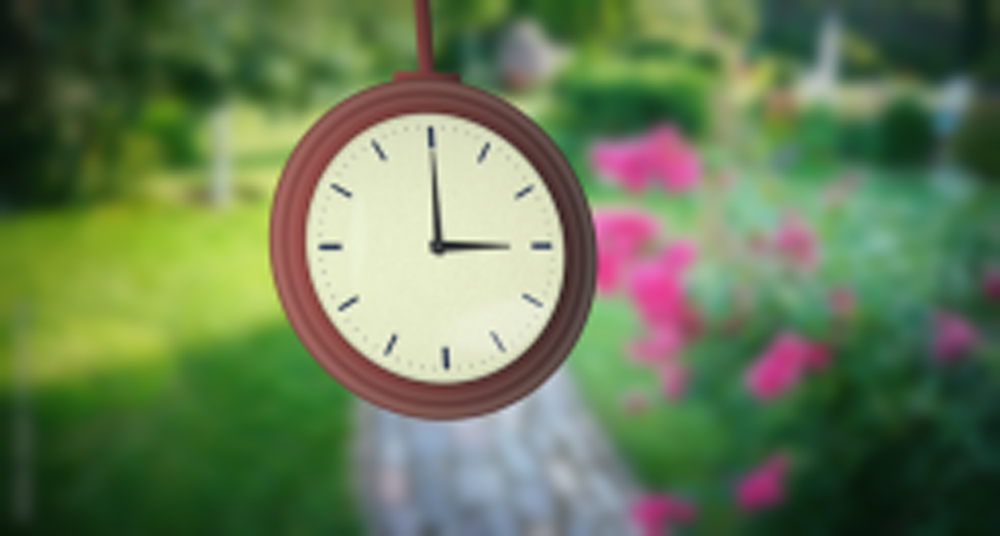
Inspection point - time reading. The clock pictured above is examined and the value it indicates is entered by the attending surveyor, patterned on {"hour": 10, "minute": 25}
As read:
{"hour": 3, "minute": 0}
